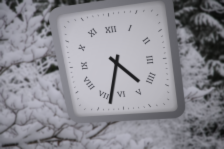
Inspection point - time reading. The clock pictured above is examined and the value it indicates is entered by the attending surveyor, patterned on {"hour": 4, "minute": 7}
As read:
{"hour": 4, "minute": 33}
